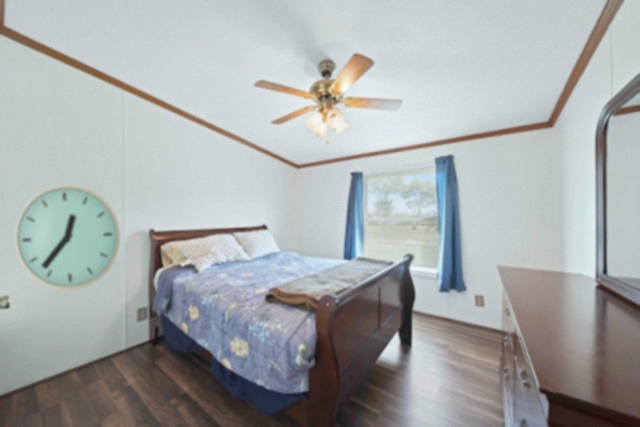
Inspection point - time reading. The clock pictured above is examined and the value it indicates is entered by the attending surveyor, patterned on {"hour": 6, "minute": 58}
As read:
{"hour": 12, "minute": 37}
